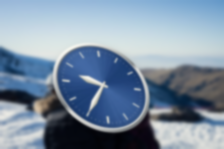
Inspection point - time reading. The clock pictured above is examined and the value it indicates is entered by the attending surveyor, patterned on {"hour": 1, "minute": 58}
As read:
{"hour": 9, "minute": 35}
